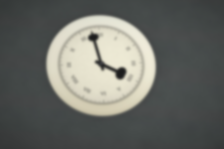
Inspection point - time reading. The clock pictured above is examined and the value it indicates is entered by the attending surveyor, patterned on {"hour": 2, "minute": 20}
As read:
{"hour": 3, "minute": 58}
